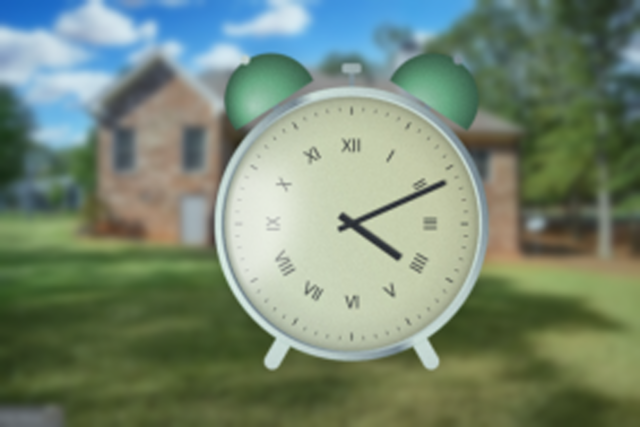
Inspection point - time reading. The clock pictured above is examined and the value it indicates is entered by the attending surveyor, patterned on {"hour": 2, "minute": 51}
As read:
{"hour": 4, "minute": 11}
